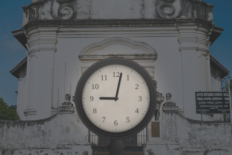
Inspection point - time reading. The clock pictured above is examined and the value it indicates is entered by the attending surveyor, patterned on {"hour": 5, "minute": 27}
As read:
{"hour": 9, "minute": 2}
